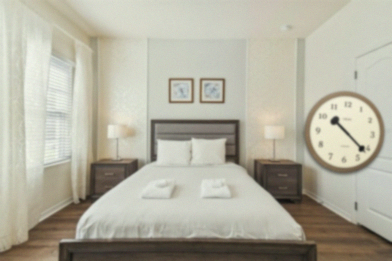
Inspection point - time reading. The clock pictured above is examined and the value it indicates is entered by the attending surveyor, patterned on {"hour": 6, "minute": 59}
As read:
{"hour": 10, "minute": 22}
